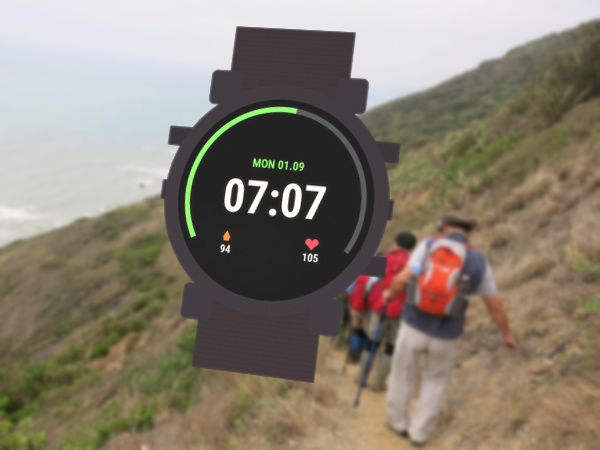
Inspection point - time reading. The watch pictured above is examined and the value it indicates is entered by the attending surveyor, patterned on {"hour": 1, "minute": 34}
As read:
{"hour": 7, "minute": 7}
